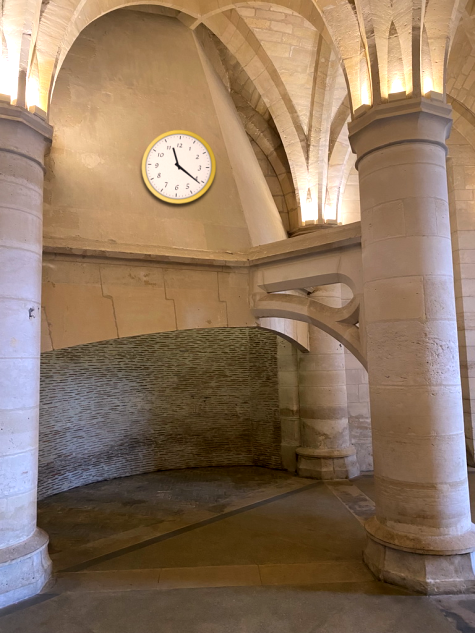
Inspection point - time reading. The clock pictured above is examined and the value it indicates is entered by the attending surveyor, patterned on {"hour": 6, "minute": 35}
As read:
{"hour": 11, "minute": 21}
